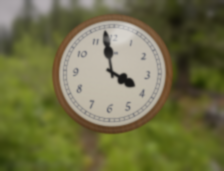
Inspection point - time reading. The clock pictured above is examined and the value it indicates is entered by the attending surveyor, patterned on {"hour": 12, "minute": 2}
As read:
{"hour": 3, "minute": 58}
